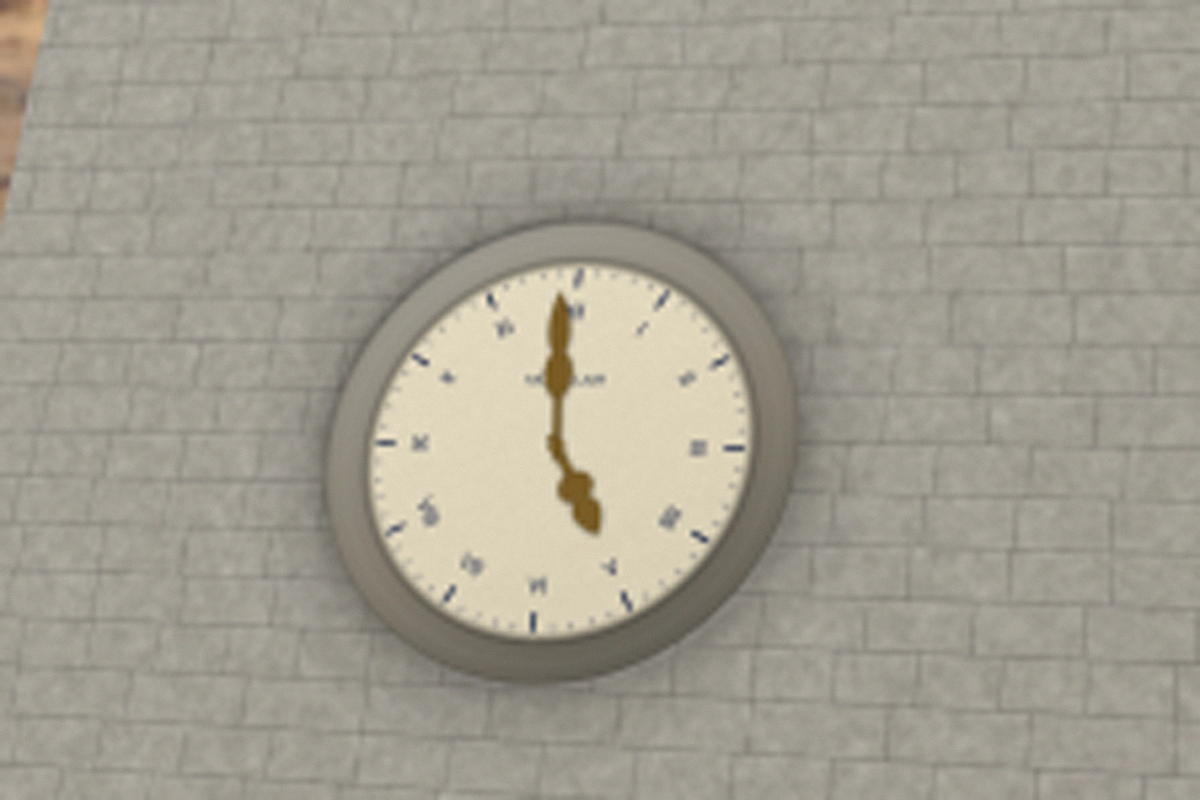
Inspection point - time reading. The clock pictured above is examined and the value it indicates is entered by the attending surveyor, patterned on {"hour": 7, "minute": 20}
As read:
{"hour": 4, "minute": 59}
